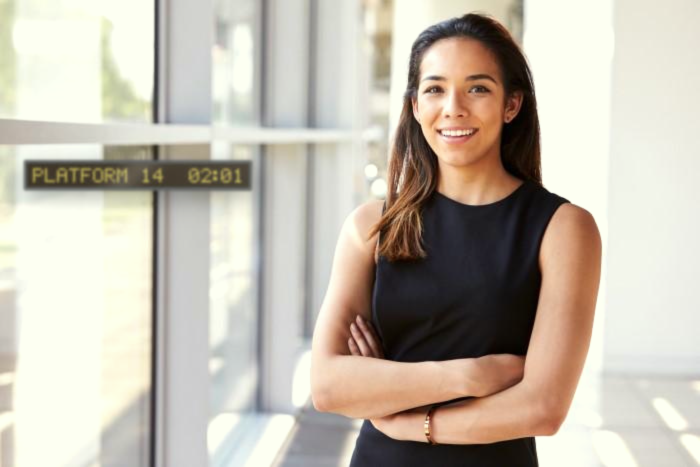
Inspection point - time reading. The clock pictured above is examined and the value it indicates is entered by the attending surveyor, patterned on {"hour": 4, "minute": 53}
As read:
{"hour": 2, "minute": 1}
